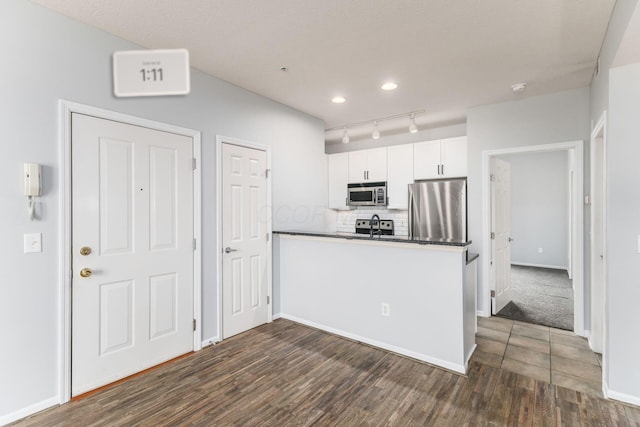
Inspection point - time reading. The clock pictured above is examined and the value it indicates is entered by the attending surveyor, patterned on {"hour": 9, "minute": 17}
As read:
{"hour": 1, "minute": 11}
